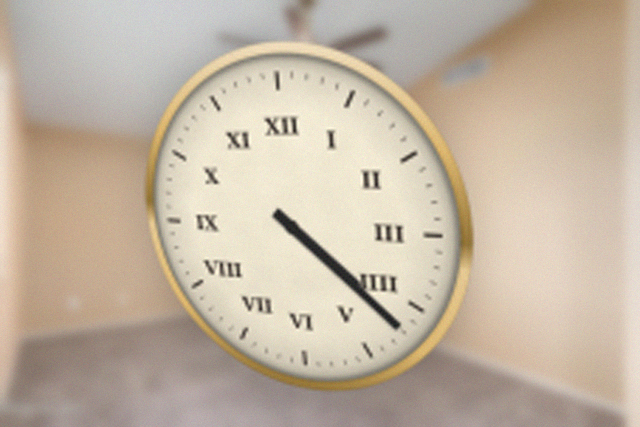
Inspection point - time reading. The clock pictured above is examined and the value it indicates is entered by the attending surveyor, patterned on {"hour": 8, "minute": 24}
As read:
{"hour": 4, "minute": 22}
